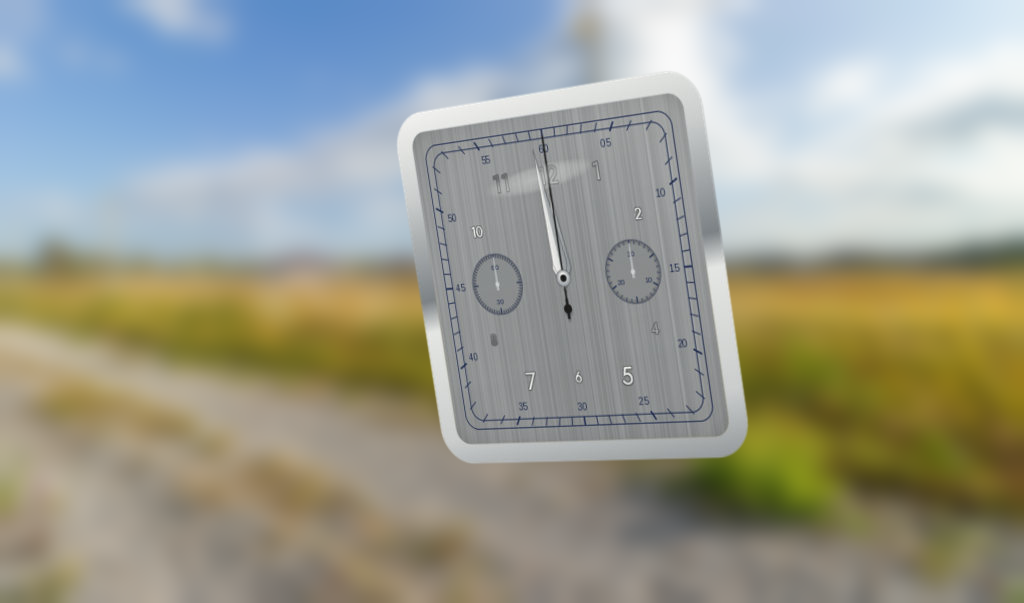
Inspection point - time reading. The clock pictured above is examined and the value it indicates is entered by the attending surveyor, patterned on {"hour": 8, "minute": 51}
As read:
{"hour": 11, "minute": 59}
